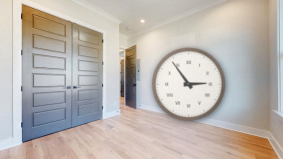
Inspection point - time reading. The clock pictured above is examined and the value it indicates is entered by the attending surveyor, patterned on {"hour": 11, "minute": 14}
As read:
{"hour": 2, "minute": 54}
